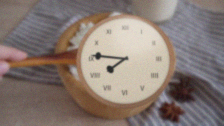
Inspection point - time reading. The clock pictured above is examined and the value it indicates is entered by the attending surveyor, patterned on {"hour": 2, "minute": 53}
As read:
{"hour": 7, "minute": 46}
